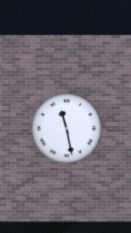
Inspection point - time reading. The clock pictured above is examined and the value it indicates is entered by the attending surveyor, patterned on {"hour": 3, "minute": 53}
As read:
{"hour": 11, "minute": 28}
